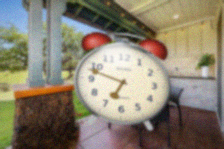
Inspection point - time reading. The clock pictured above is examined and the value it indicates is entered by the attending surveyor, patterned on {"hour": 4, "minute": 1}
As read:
{"hour": 6, "minute": 48}
